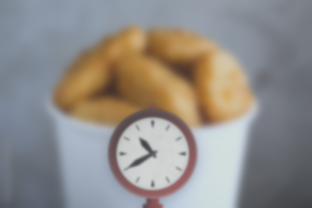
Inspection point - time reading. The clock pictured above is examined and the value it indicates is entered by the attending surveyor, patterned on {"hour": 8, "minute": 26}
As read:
{"hour": 10, "minute": 40}
